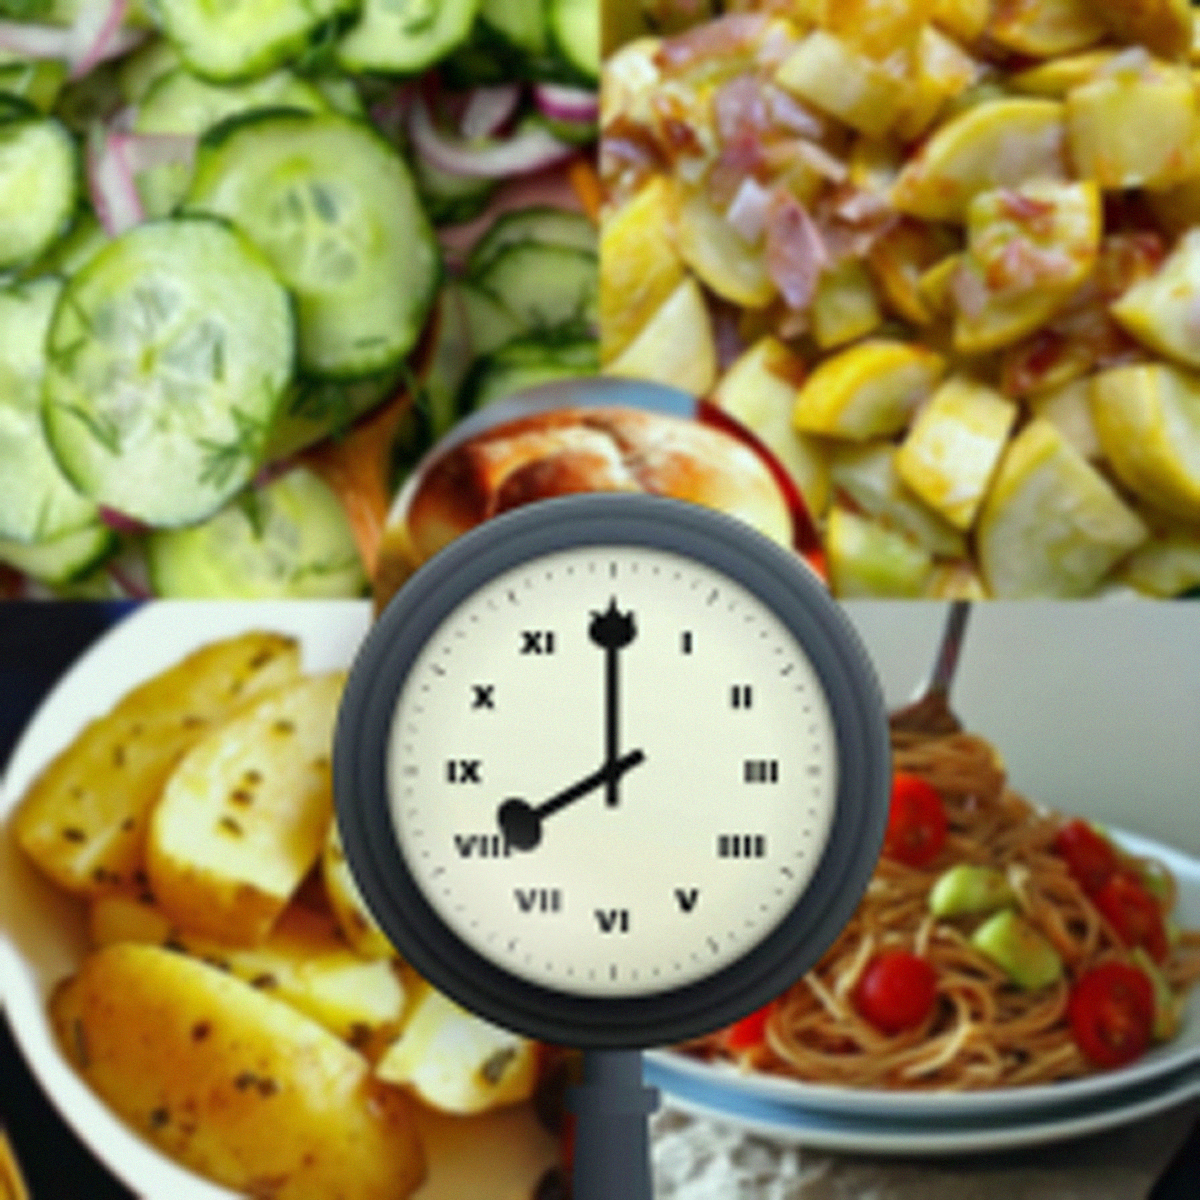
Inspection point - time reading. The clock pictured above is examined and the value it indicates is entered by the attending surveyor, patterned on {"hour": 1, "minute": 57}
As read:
{"hour": 8, "minute": 0}
